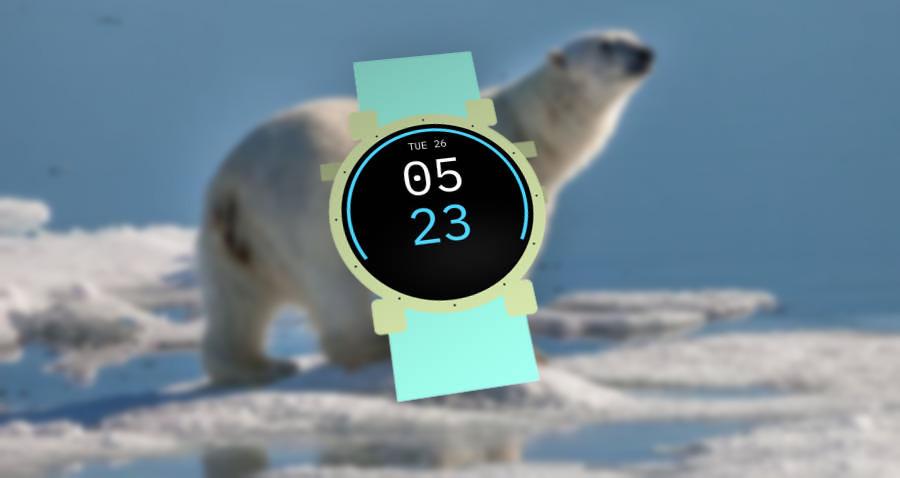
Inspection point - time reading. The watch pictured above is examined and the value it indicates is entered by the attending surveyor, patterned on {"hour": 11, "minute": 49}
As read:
{"hour": 5, "minute": 23}
